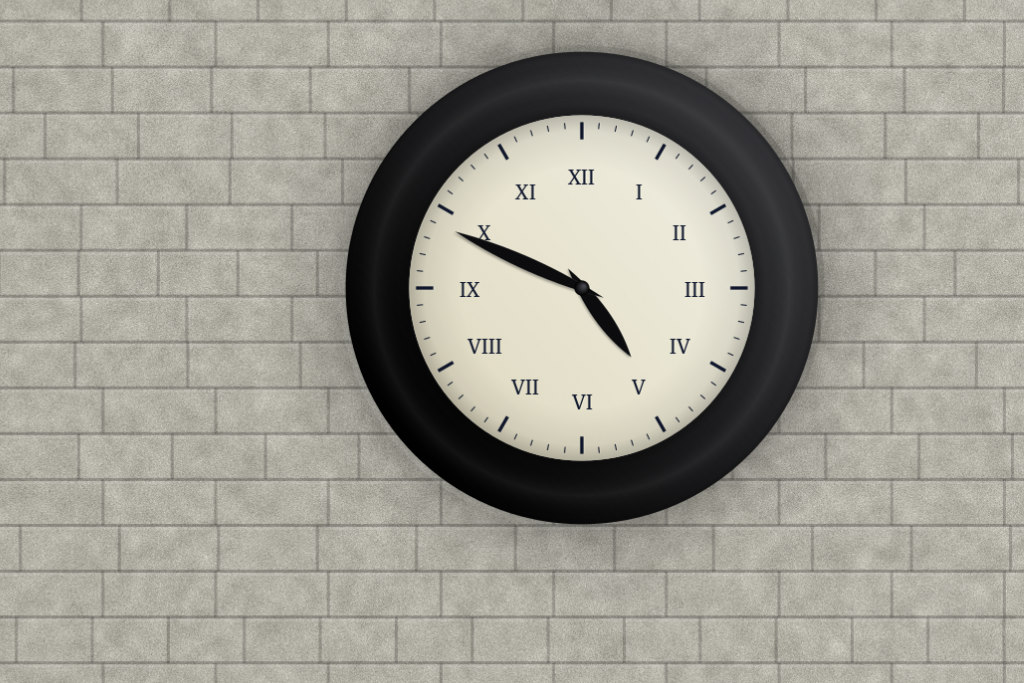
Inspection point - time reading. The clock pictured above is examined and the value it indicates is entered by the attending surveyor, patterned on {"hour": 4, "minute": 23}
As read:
{"hour": 4, "minute": 49}
